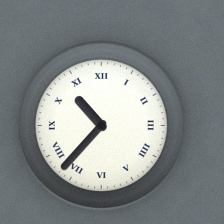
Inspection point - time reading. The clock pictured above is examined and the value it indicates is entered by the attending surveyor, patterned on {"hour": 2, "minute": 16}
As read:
{"hour": 10, "minute": 37}
